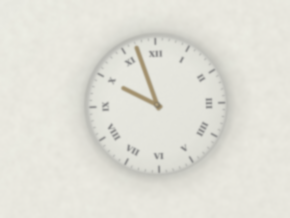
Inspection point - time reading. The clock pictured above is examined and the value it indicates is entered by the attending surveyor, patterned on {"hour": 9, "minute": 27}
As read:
{"hour": 9, "minute": 57}
